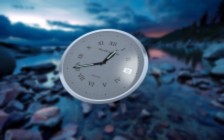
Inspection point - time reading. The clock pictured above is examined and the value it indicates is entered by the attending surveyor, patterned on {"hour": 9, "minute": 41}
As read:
{"hour": 12, "minute": 40}
